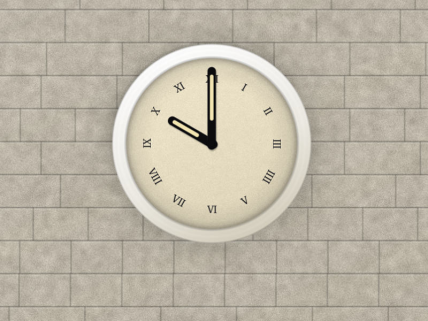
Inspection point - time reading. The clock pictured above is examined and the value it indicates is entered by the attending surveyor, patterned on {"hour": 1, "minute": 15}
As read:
{"hour": 10, "minute": 0}
